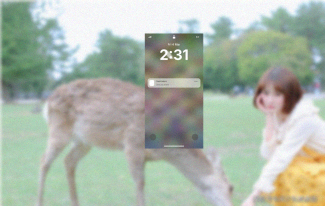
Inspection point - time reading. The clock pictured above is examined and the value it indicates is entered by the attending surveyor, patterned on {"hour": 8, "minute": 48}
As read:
{"hour": 2, "minute": 31}
